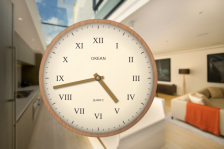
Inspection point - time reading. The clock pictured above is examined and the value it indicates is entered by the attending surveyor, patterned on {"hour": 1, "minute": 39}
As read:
{"hour": 4, "minute": 43}
